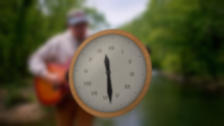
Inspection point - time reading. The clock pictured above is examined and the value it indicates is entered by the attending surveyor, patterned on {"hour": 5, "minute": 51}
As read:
{"hour": 11, "minute": 28}
